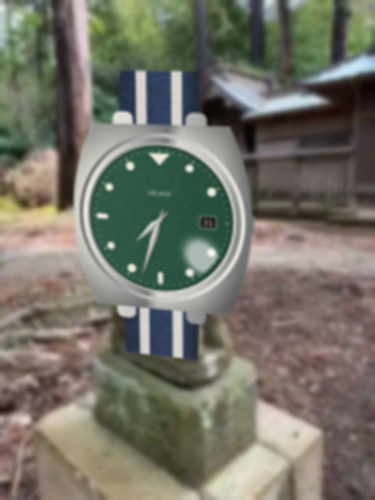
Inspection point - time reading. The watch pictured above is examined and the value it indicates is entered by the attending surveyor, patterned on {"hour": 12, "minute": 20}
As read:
{"hour": 7, "minute": 33}
